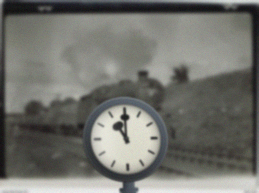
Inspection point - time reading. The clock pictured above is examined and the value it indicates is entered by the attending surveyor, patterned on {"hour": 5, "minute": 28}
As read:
{"hour": 11, "minute": 0}
